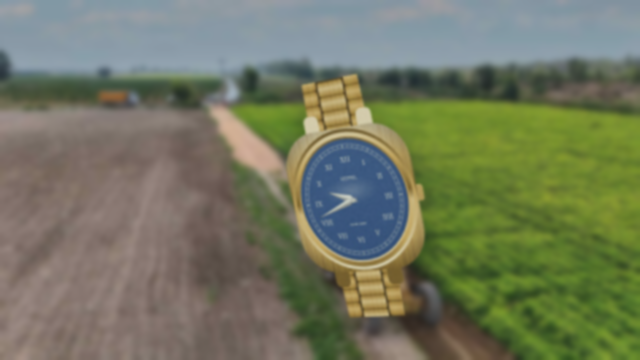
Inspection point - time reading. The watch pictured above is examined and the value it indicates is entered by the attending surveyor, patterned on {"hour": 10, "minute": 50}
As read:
{"hour": 9, "minute": 42}
